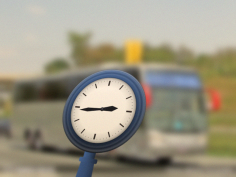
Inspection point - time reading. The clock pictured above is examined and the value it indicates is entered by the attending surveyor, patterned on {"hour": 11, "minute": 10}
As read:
{"hour": 2, "minute": 44}
